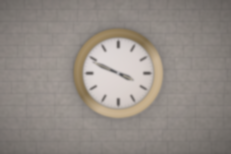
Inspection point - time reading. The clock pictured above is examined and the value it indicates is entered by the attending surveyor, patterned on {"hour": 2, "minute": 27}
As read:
{"hour": 3, "minute": 49}
